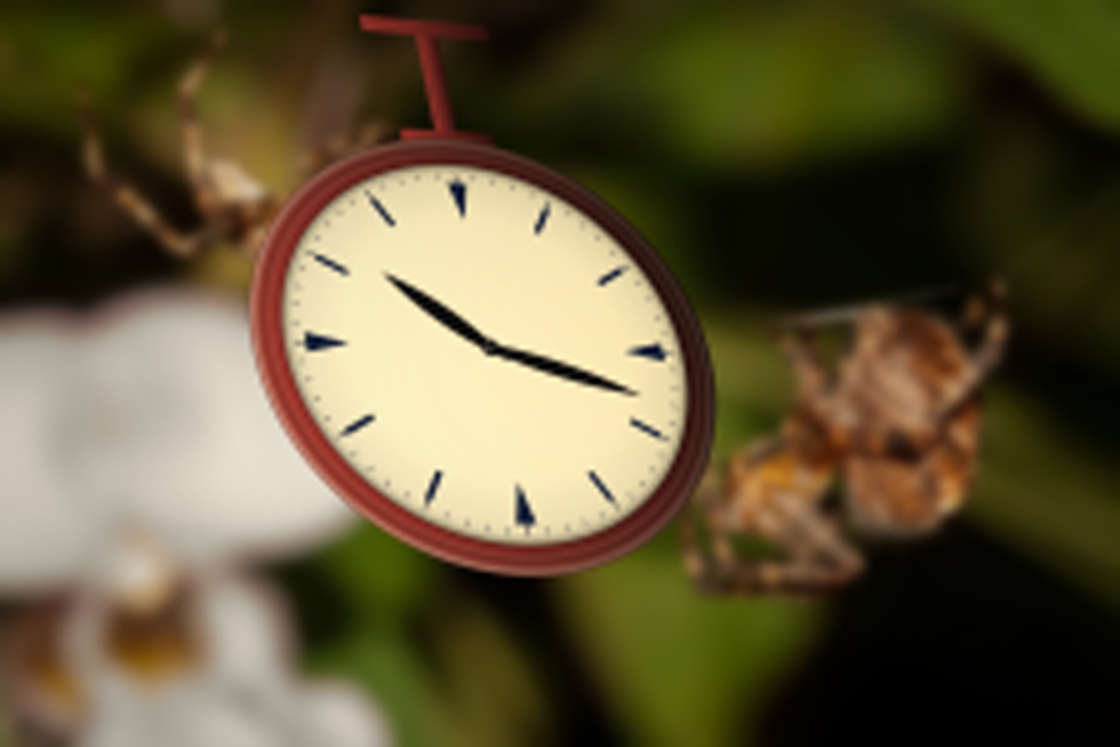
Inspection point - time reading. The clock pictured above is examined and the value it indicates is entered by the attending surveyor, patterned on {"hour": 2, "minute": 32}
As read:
{"hour": 10, "minute": 18}
